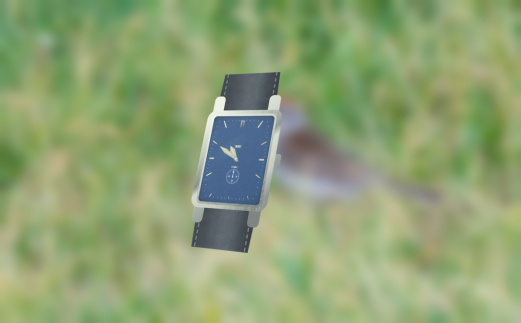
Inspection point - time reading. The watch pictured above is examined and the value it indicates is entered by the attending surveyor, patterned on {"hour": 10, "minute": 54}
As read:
{"hour": 10, "minute": 50}
